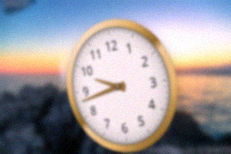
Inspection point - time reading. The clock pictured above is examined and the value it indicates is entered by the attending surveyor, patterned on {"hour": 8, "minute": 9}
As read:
{"hour": 9, "minute": 43}
